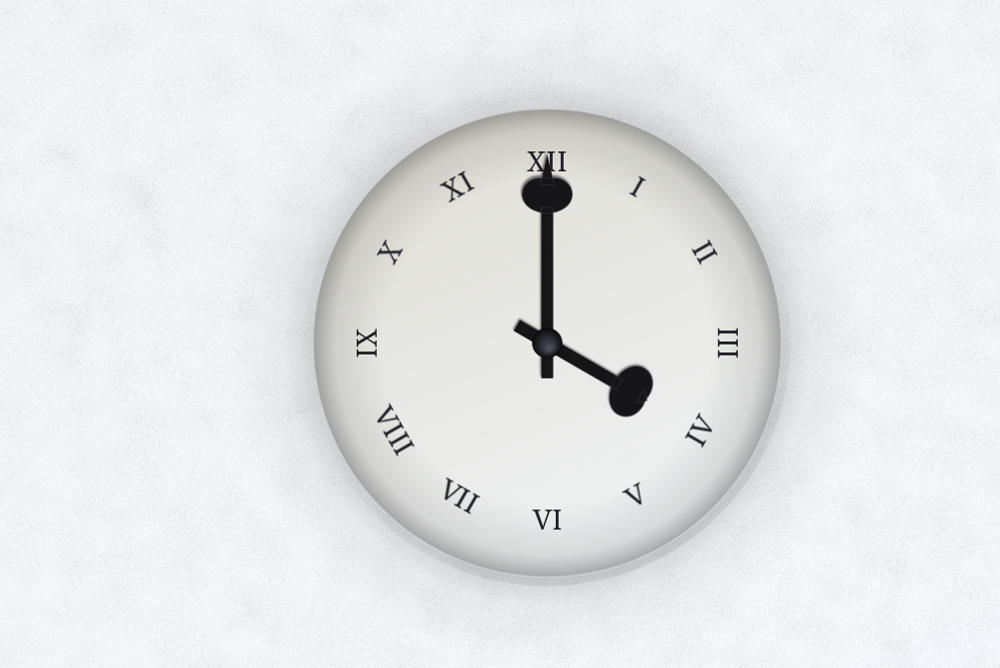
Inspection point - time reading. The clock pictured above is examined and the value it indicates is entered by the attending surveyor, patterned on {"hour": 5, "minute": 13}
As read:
{"hour": 4, "minute": 0}
